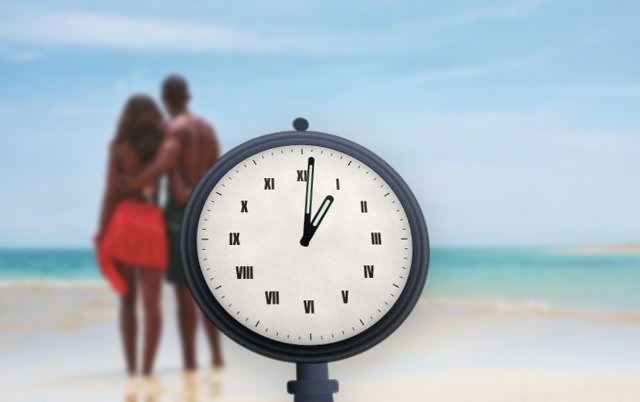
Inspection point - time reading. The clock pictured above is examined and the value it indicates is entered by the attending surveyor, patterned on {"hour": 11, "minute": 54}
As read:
{"hour": 1, "minute": 1}
